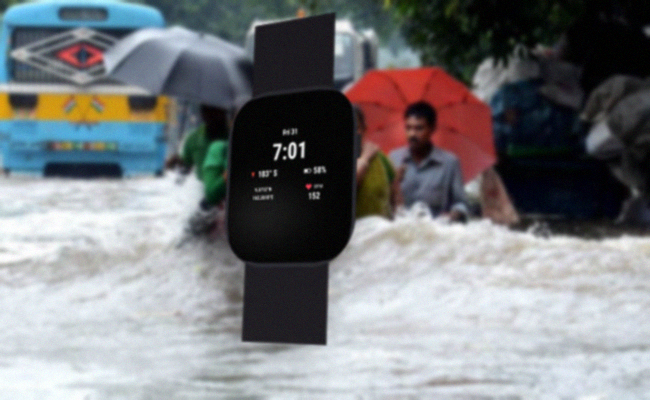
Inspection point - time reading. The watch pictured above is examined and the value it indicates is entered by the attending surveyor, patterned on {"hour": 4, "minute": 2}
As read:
{"hour": 7, "minute": 1}
